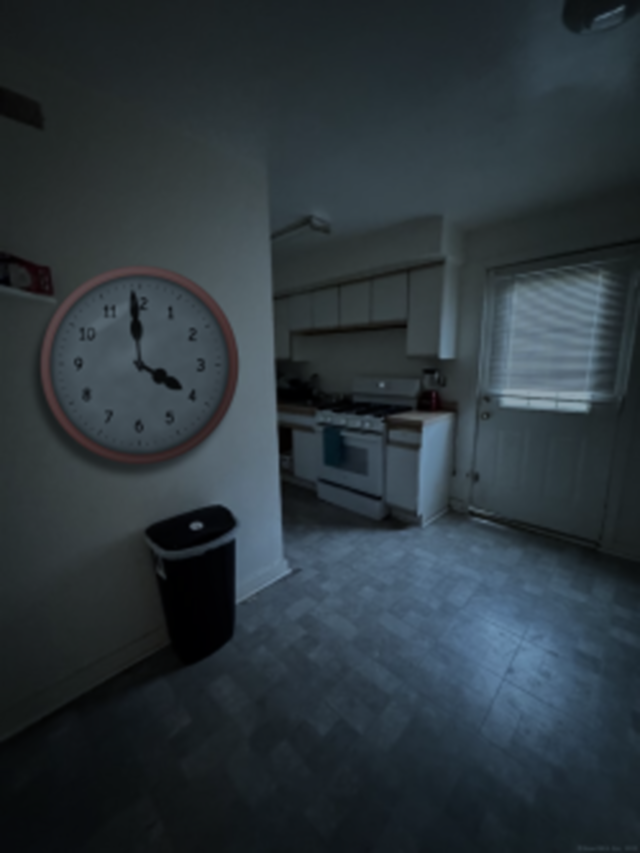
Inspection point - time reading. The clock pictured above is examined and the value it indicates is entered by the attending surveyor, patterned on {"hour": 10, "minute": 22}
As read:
{"hour": 3, "minute": 59}
